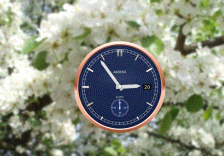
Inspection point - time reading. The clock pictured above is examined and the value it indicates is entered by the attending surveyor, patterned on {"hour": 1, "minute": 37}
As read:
{"hour": 2, "minute": 54}
